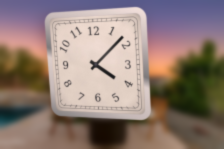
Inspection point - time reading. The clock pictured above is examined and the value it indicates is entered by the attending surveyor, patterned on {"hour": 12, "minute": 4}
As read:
{"hour": 4, "minute": 8}
